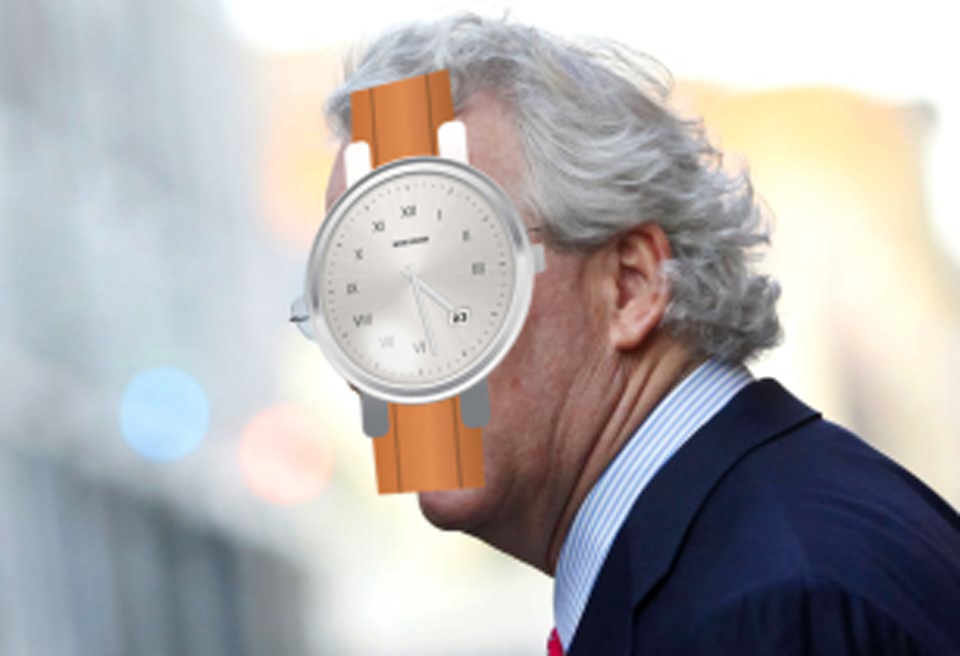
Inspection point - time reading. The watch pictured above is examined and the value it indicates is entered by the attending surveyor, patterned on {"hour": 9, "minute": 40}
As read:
{"hour": 4, "minute": 28}
